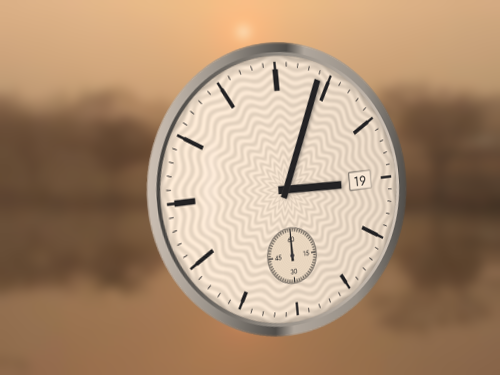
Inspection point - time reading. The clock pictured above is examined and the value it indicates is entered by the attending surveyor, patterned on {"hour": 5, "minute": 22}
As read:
{"hour": 3, "minute": 4}
